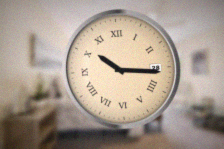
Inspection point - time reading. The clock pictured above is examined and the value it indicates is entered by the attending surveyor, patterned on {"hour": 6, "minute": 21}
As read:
{"hour": 10, "minute": 16}
